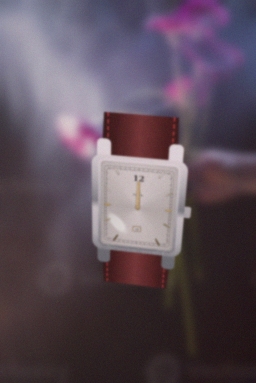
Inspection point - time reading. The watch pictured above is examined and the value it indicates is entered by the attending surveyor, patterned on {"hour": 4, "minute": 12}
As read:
{"hour": 12, "minute": 0}
